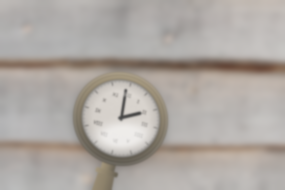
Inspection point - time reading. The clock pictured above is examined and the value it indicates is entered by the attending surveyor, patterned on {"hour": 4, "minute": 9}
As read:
{"hour": 1, "minute": 59}
